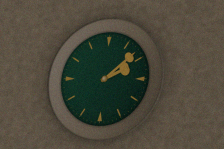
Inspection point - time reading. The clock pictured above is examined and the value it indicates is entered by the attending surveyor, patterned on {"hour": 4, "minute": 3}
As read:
{"hour": 2, "minute": 8}
